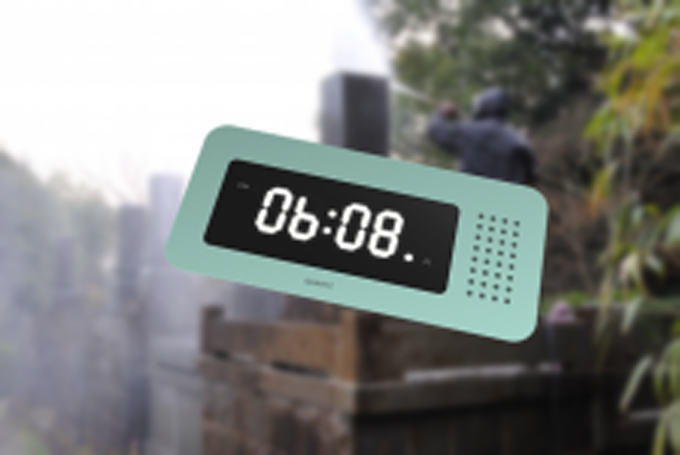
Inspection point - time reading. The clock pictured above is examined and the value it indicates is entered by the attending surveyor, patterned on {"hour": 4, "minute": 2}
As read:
{"hour": 6, "minute": 8}
